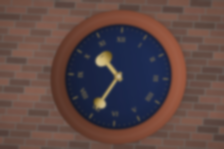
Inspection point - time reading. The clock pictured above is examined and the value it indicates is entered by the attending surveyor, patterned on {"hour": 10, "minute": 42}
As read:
{"hour": 10, "minute": 35}
